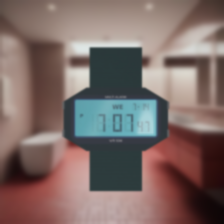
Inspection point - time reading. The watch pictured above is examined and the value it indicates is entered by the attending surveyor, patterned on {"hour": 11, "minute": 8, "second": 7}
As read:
{"hour": 7, "minute": 7, "second": 47}
